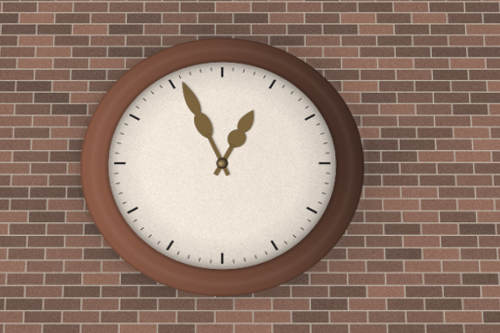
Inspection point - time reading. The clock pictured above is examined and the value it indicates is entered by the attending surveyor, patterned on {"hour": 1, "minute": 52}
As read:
{"hour": 12, "minute": 56}
